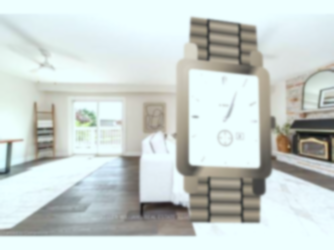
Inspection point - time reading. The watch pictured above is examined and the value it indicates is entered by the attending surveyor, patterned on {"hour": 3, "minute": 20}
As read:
{"hour": 1, "minute": 4}
